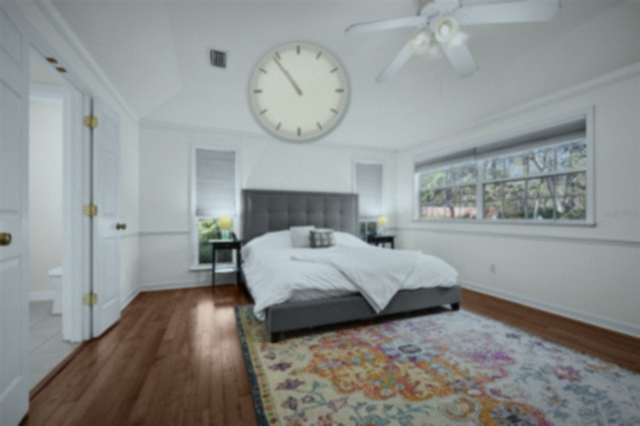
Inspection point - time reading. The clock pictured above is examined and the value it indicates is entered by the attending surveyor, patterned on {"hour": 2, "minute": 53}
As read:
{"hour": 10, "minute": 54}
